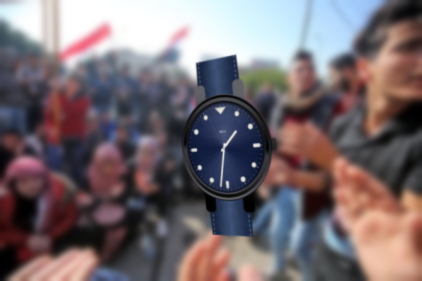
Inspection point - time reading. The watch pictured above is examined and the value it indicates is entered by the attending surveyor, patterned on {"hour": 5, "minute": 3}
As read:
{"hour": 1, "minute": 32}
